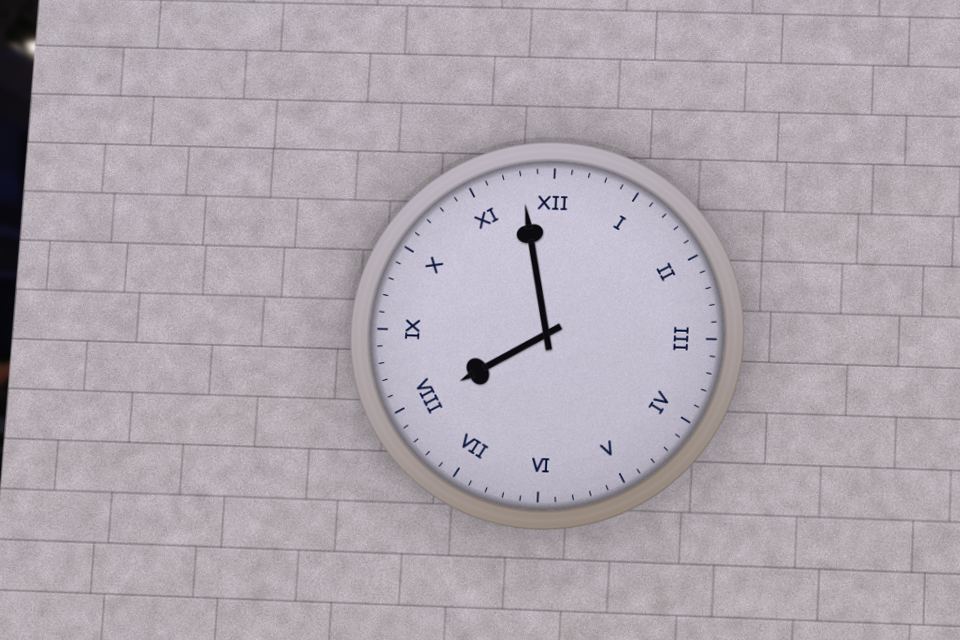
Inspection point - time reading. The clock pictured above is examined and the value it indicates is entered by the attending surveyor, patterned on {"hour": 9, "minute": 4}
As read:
{"hour": 7, "minute": 58}
